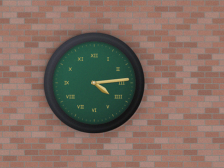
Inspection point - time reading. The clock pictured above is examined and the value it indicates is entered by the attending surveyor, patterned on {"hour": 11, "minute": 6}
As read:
{"hour": 4, "minute": 14}
